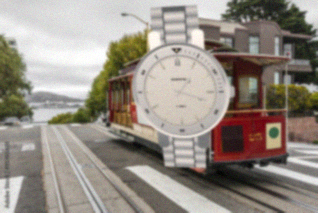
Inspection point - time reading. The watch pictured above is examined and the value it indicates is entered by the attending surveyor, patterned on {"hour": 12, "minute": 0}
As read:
{"hour": 1, "minute": 18}
